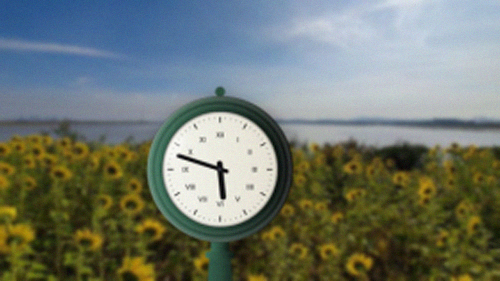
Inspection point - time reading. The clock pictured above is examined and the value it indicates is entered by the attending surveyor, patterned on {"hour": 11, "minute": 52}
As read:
{"hour": 5, "minute": 48}
